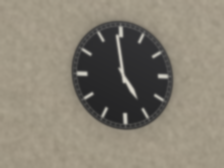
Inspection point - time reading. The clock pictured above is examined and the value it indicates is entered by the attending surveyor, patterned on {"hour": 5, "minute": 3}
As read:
{"hour": 4, "minute": 59}
